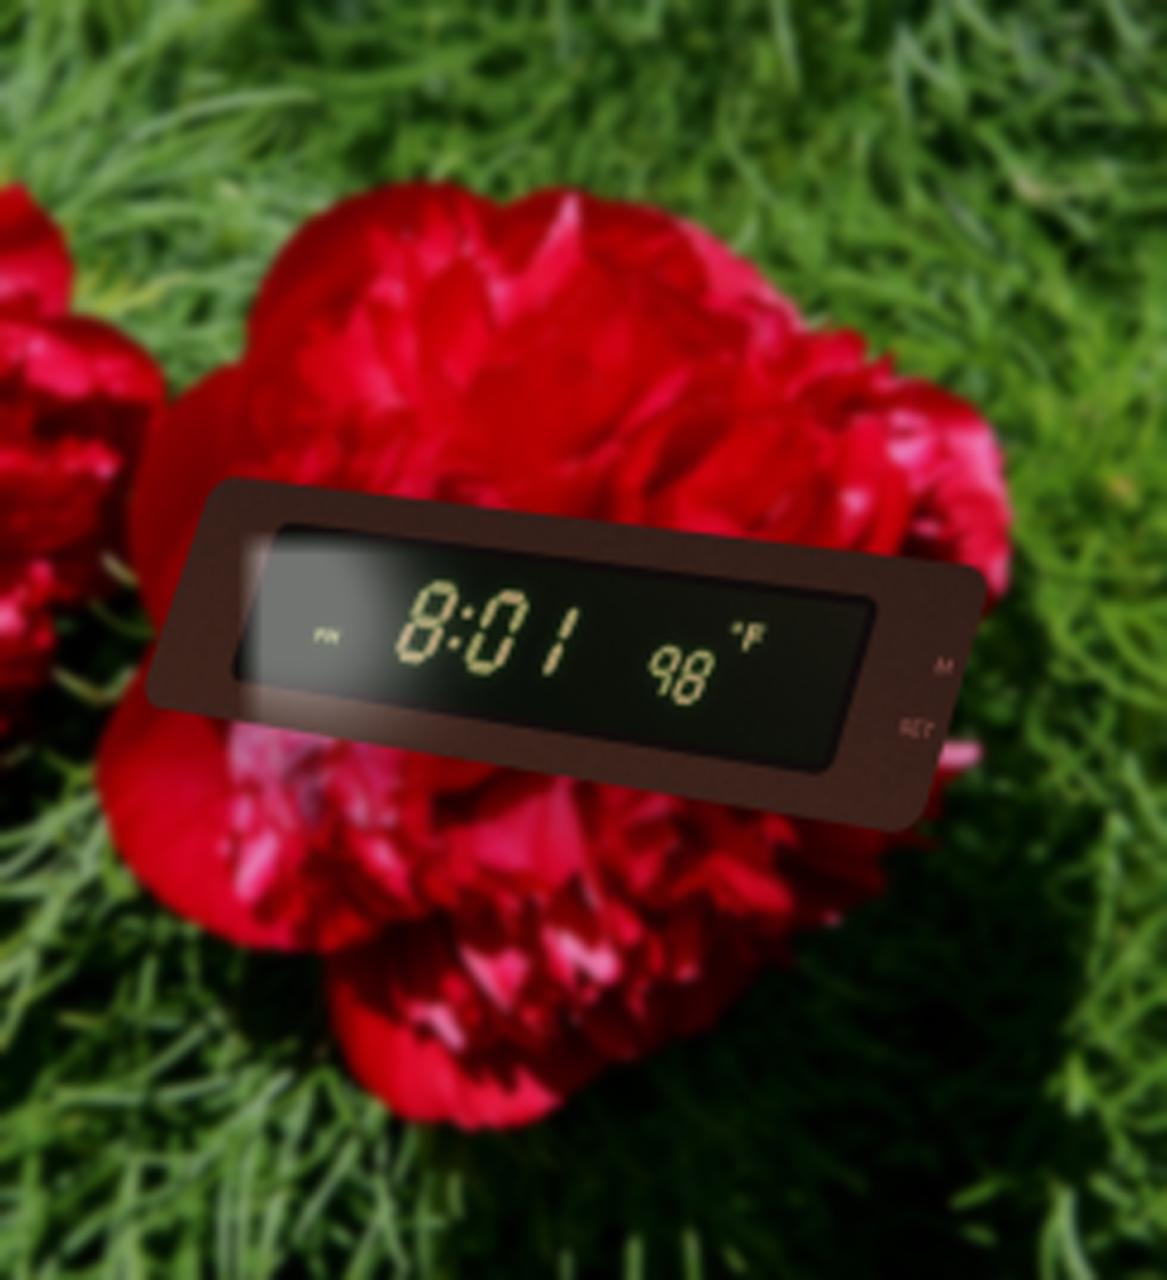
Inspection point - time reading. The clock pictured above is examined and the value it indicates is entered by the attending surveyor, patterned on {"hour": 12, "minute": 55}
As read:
{"hour": 8, "minute": 1}
